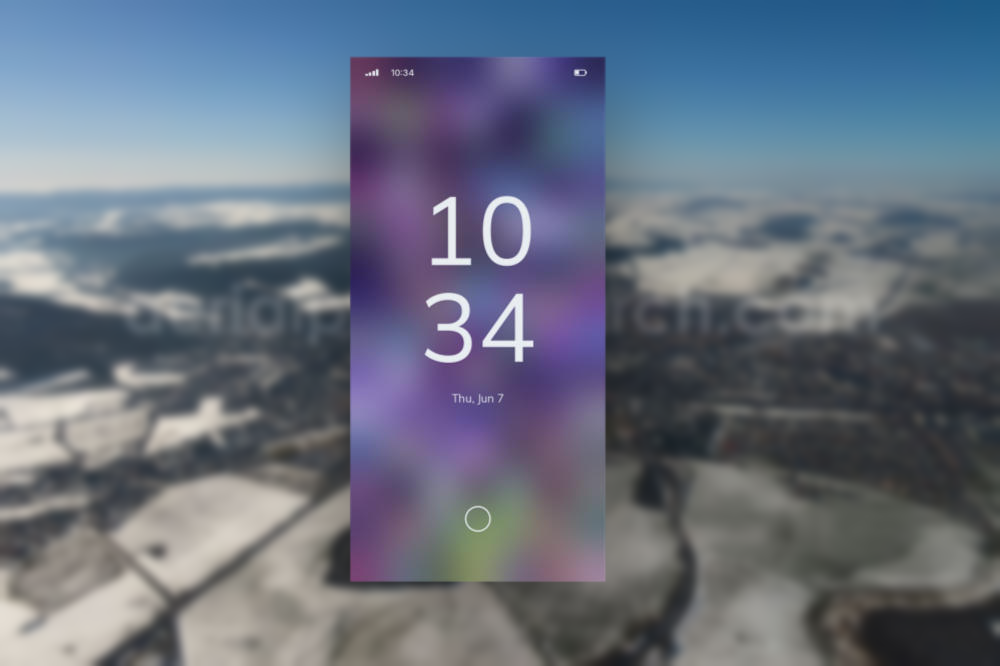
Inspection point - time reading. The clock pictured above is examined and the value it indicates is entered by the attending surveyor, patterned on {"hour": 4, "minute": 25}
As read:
{"hour": 10, "minute": 34}
